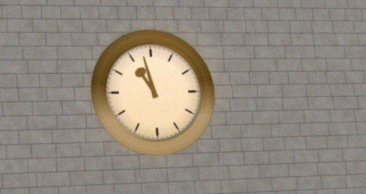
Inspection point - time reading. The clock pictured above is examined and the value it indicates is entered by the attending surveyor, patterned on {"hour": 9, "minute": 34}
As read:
{"hour": 10, "minute": 58}
